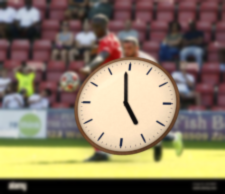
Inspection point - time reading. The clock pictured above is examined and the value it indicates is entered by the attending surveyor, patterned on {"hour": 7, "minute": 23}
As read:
{"hour": 4, "minute": 59}
